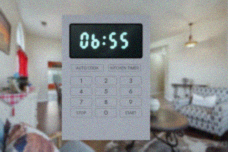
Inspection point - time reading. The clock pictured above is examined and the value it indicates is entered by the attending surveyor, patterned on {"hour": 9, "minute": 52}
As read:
{"hour": 6, "minute": 55}
